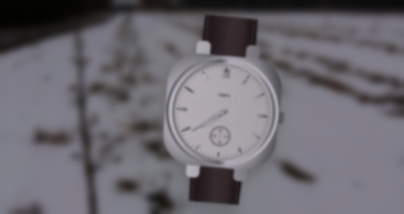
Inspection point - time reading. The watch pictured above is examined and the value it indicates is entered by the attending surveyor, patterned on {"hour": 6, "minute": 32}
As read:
{"hour": 7, "minute": 39}
